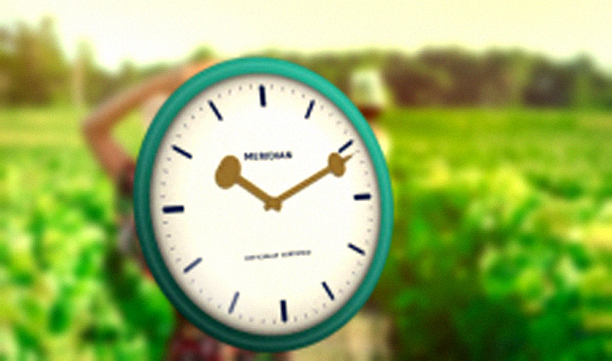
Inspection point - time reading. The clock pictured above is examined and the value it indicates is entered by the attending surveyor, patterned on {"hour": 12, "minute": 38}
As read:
{"hour": 10, "minute": 11}
